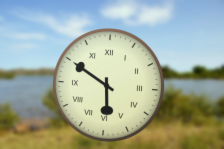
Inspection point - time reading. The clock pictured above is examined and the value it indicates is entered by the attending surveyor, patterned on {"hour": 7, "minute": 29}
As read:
{"hour": 5, "minute": 50}
